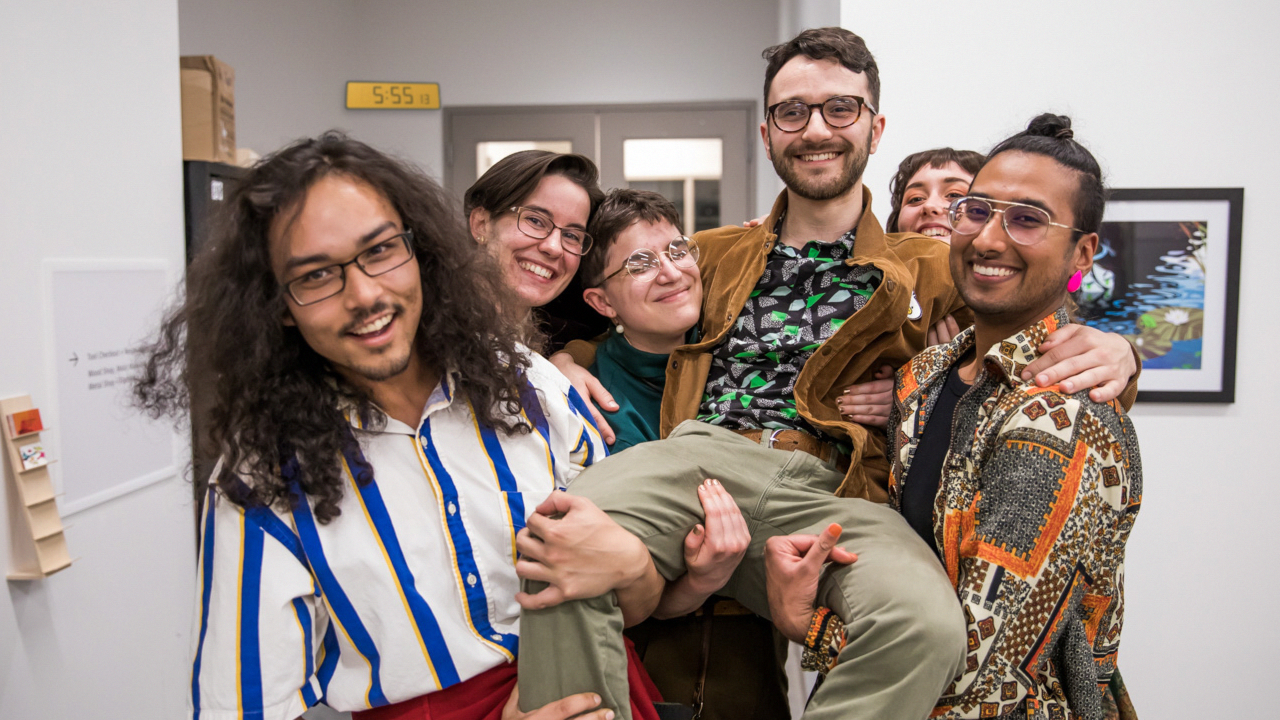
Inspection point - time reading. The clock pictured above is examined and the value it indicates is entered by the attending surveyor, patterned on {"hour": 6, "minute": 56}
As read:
{"hour": 5, "minute": 55}
